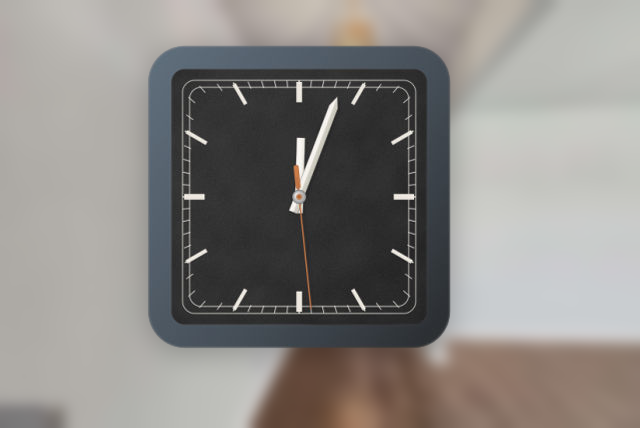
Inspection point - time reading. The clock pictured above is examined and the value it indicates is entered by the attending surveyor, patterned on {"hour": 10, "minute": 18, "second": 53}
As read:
{"hour": 12, "minute": 3, "second": 29}
